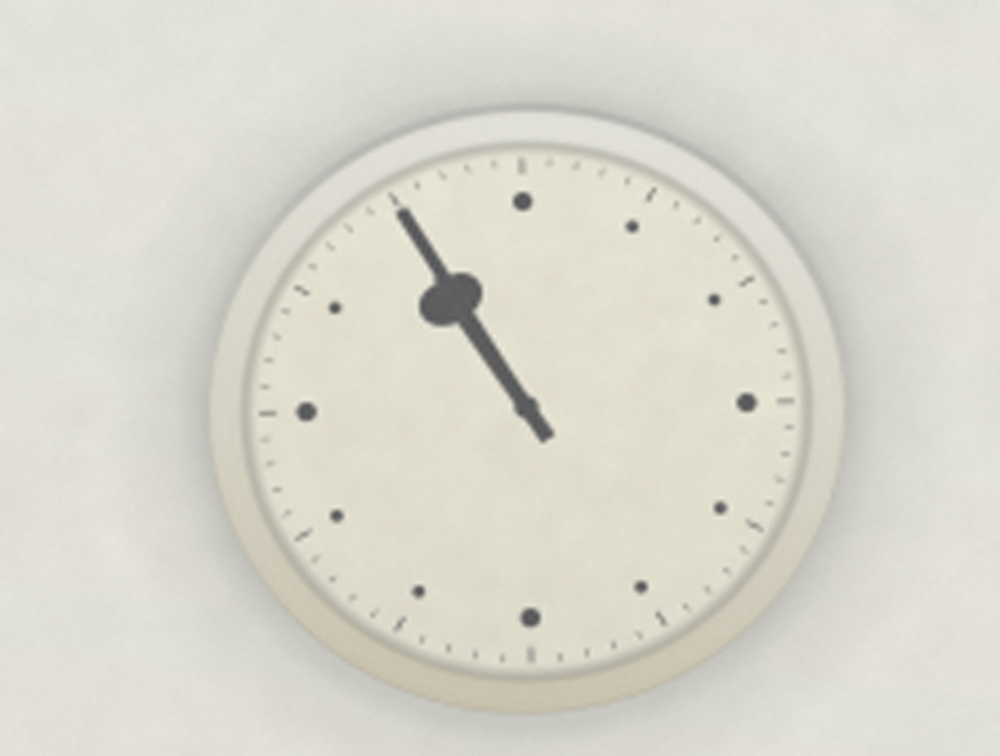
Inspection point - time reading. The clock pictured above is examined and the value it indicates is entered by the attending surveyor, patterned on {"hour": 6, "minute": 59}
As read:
{"hour": 10, "minute": 55}
